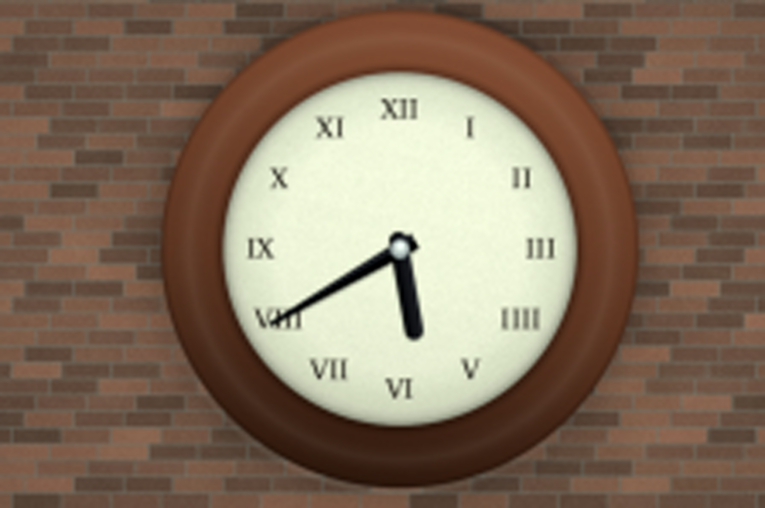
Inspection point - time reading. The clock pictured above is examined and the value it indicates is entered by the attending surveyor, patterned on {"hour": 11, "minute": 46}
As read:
{"hour": 5, "minute": 40}
